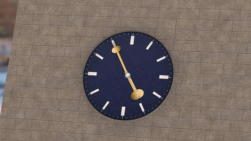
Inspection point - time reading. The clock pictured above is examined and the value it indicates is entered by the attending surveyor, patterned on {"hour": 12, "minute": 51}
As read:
{"hour": 4, "minute": 55}
